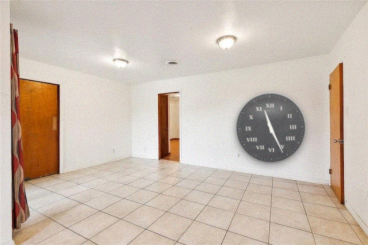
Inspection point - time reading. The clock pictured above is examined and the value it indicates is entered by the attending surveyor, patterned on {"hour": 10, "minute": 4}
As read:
{"hour": 11, "minute": 26}
